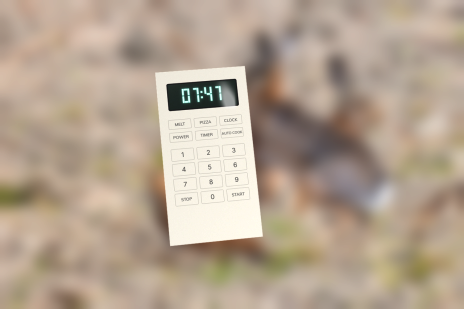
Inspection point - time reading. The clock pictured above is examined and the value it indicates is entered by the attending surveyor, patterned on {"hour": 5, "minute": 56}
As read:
{"hour": 7, "minute": 47}
